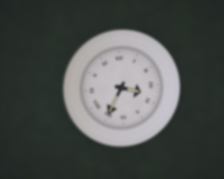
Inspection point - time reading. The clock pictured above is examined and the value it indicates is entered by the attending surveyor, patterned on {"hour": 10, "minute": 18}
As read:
{"hour": 3, "minute": 35}
